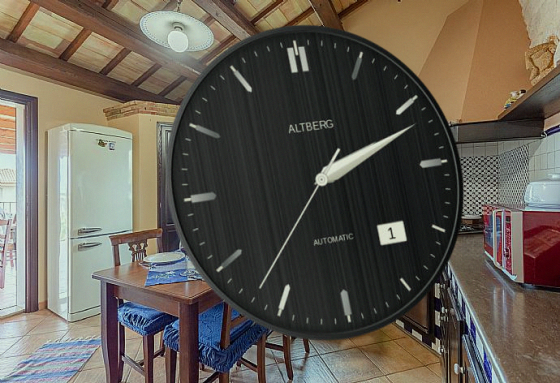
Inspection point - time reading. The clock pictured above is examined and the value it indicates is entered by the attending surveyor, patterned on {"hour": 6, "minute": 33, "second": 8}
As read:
{"hour": 2, "minute": 11, "second": 37}
